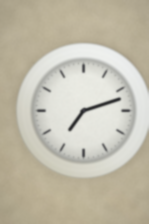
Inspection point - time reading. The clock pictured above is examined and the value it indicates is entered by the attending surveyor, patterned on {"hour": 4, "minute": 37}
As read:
{"hour": 7, "minute": 12}
